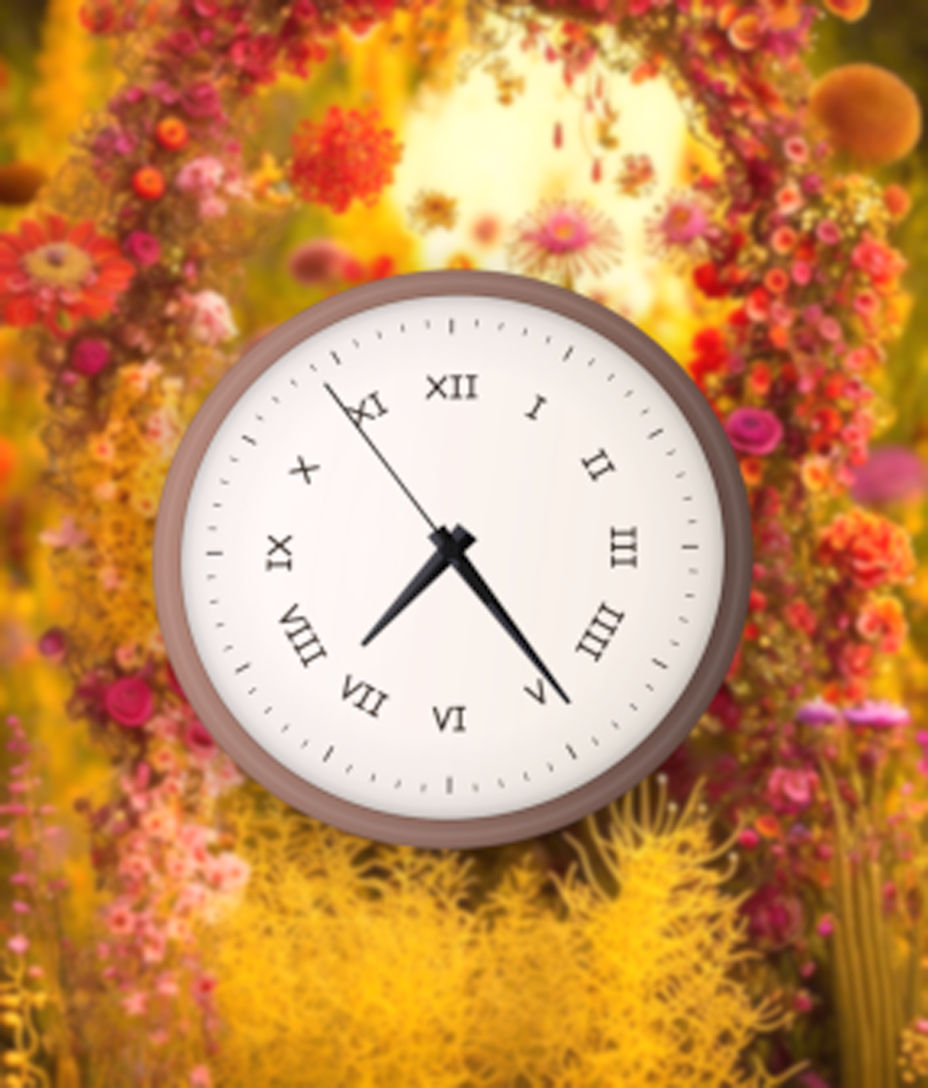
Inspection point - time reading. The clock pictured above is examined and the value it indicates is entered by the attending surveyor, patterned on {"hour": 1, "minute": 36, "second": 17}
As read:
{"hour": 7, "minute": 23, "second": 54}
